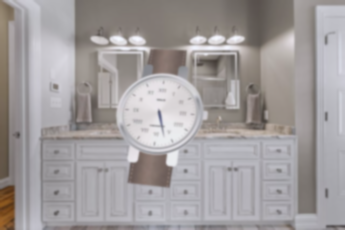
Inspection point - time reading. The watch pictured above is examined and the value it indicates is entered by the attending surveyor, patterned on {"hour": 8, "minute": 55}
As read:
{"hour": 5, "minute": 27}
